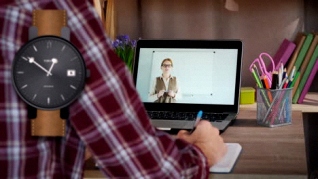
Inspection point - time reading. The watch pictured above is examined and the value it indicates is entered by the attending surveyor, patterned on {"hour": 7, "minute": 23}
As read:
{"hour": 12, "minute": 51}
